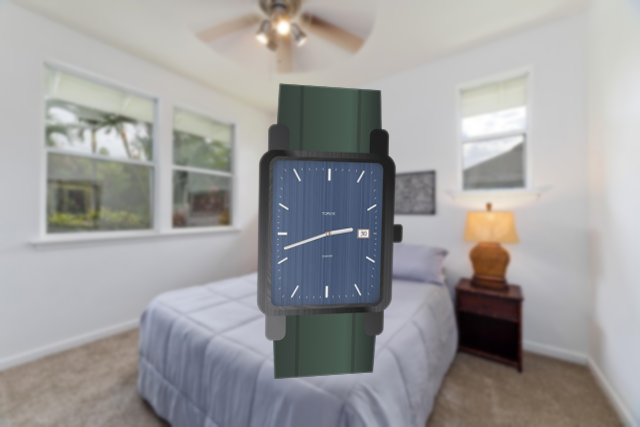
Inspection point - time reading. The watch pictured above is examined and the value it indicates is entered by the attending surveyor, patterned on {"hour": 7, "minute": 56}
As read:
{"hour": 2, "minute": 42}
